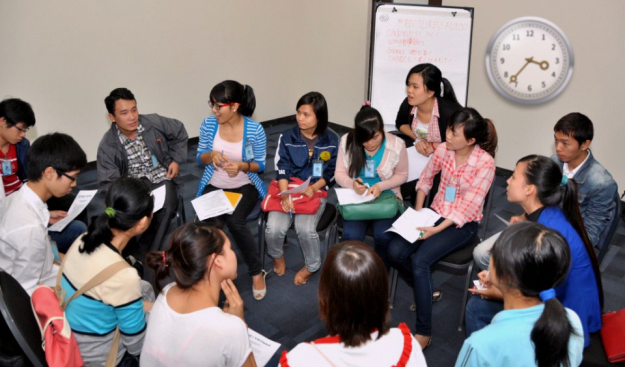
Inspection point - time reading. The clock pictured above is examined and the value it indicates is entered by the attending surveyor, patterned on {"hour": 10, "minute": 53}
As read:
{"hour": 3, "minute": 37}
